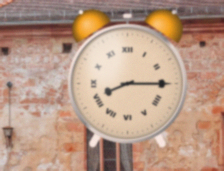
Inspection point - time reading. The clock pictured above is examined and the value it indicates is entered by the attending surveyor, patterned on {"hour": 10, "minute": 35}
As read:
{"hour": 8, "minute": 15}
